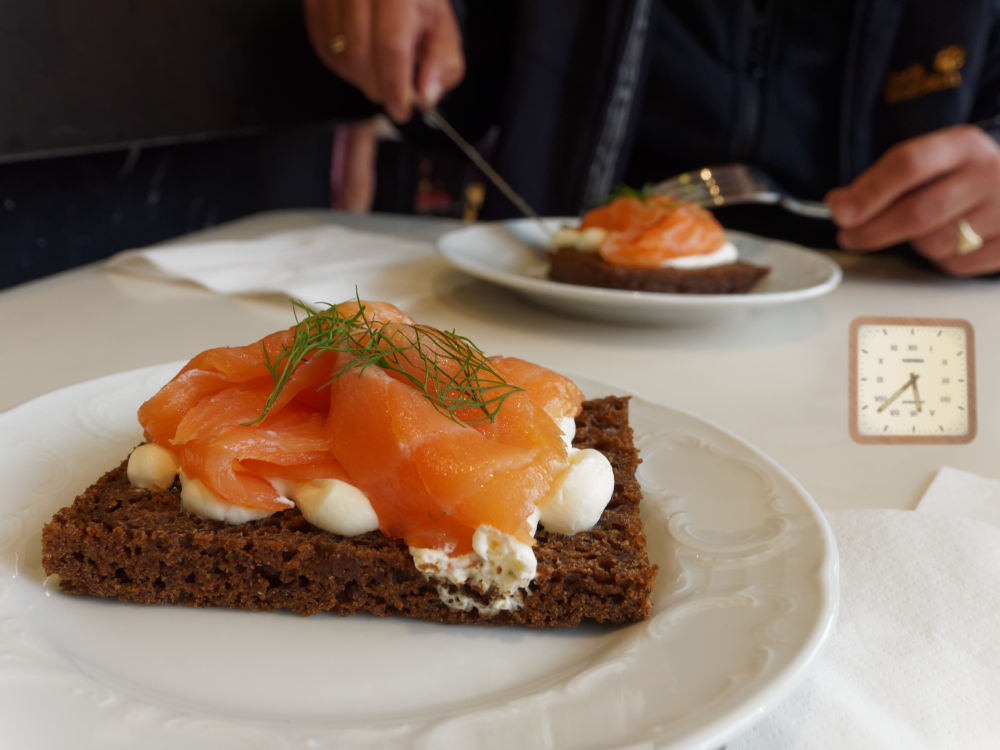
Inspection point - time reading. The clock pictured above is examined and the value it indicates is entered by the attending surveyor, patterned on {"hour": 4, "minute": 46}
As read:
{"hour": 5, "minute": 38}
